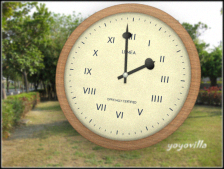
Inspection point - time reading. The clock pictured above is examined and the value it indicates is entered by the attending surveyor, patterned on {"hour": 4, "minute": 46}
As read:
{"hour": 1, "minute": 59}
